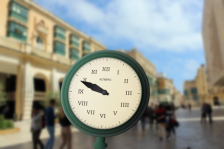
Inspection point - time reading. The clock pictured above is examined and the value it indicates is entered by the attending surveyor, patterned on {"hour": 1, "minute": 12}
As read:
{"hour": 9, "minute": 49}
